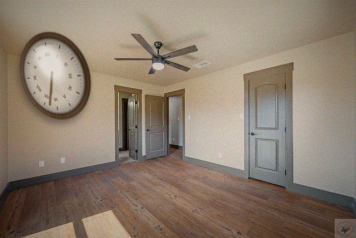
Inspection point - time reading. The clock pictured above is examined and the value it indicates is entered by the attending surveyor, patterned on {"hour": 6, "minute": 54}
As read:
{"hour": 6, "minute": 33}
